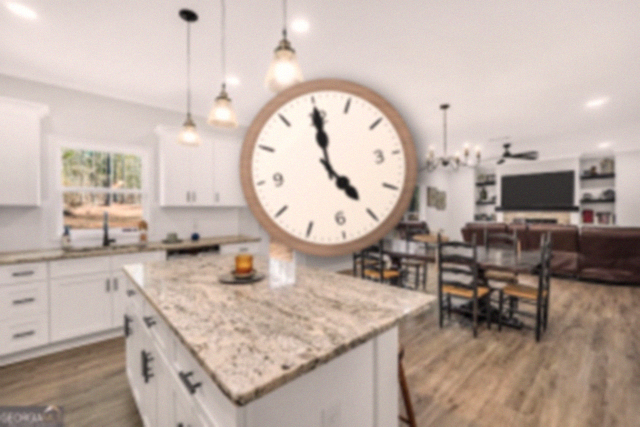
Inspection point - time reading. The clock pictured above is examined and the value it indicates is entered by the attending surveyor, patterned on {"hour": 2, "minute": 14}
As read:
{"hour": 5, "minute": 0}
